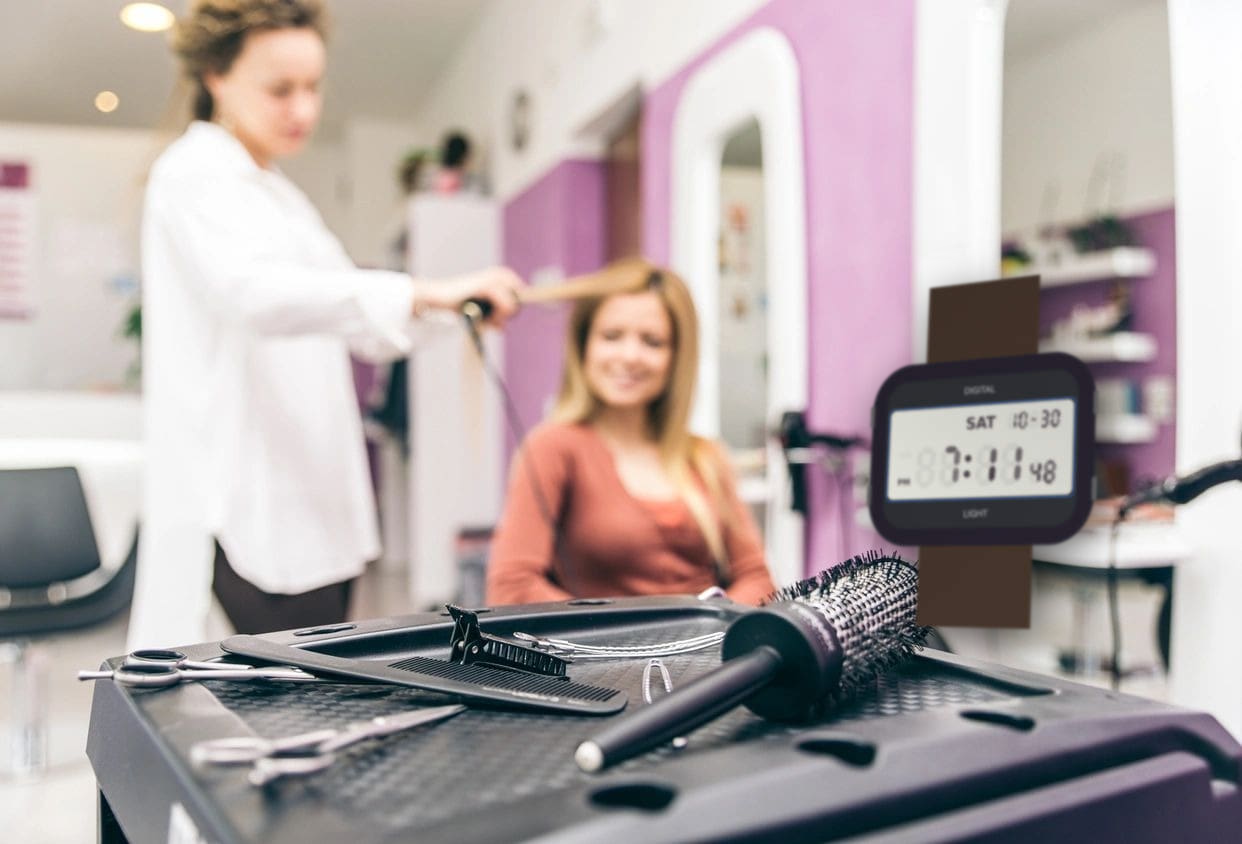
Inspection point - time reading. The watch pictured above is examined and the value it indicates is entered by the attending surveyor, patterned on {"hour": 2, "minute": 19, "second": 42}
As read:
{"hour": 7, "minute": 11, "second": 48}
